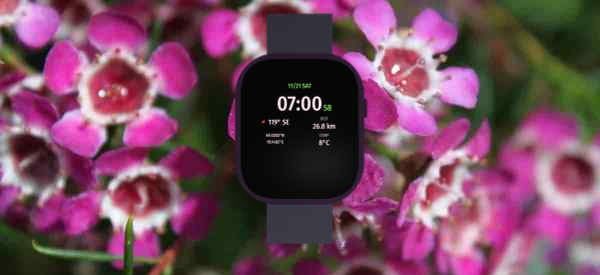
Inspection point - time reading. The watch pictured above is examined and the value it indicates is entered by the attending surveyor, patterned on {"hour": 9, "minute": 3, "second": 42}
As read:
{"hour": 7, "minute": 0, "second": 58}
